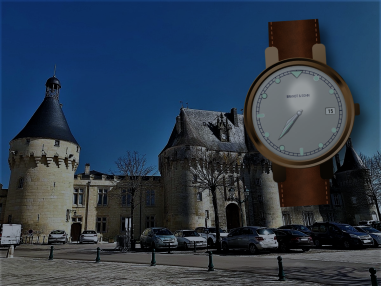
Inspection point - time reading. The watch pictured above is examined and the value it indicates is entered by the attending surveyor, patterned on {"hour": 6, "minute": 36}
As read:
{"hour": 7, "minute": 37}
